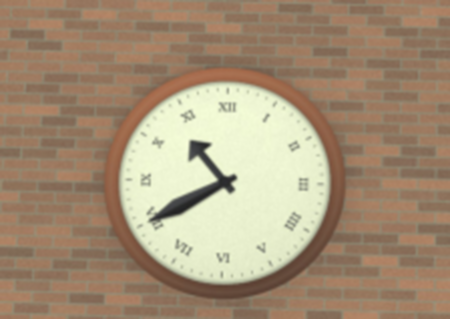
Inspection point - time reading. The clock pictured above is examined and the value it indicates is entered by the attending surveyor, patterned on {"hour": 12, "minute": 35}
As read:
{"hour": 10, "minute": 40}
